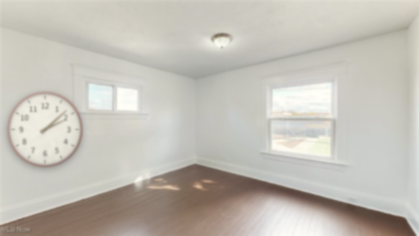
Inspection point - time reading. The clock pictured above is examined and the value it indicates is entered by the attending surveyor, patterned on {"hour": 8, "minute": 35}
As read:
{"hour": 2, "minute": 8}
